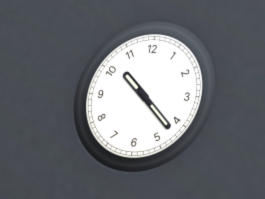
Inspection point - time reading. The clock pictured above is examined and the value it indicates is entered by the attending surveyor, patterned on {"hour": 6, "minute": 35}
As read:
{"hour": 10, "minute": 22}
